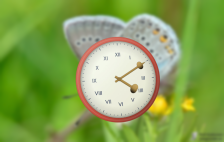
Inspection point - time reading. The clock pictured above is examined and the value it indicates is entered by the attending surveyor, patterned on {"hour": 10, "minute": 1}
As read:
{"hour": 4, "minute": 10}
